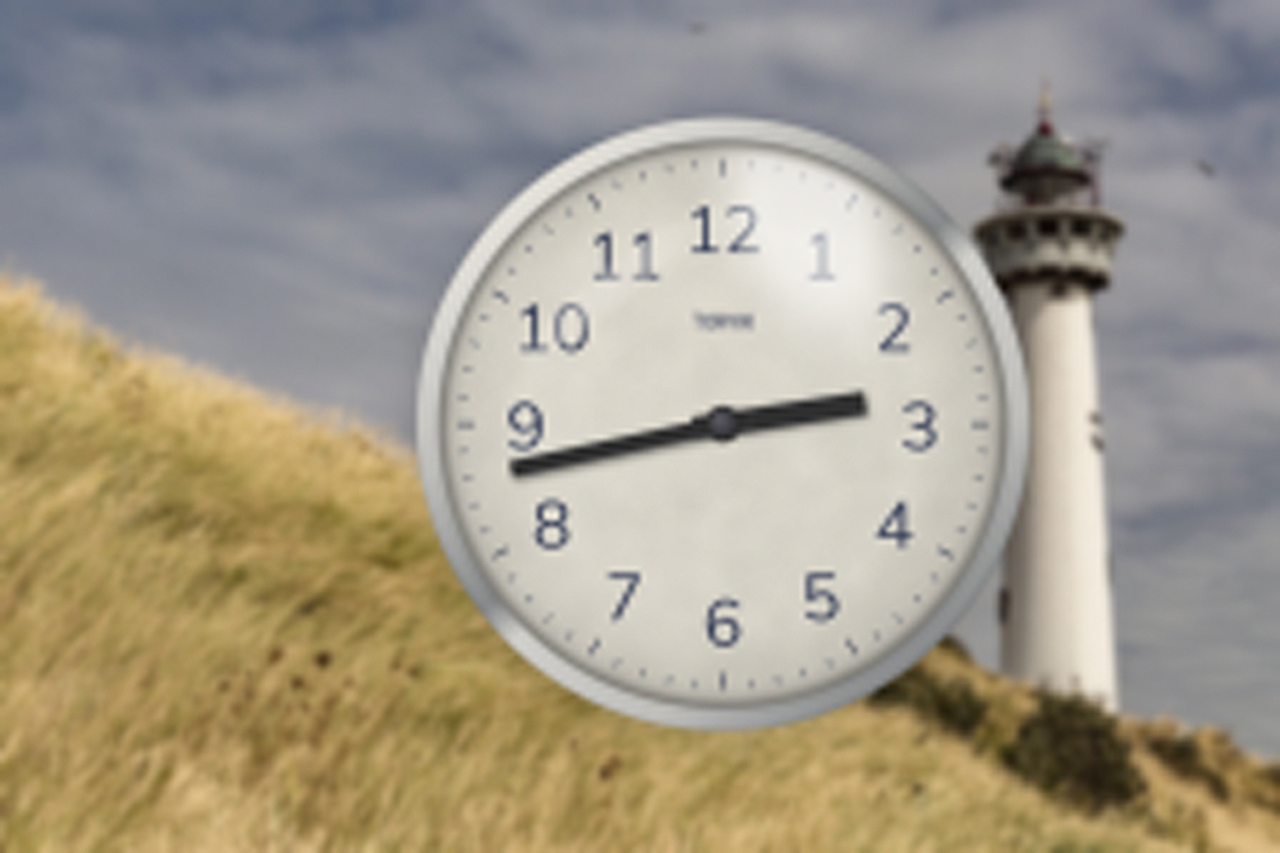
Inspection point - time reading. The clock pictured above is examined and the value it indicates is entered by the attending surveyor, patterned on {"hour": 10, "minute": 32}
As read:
{"hour": 2, "minute": 43}
